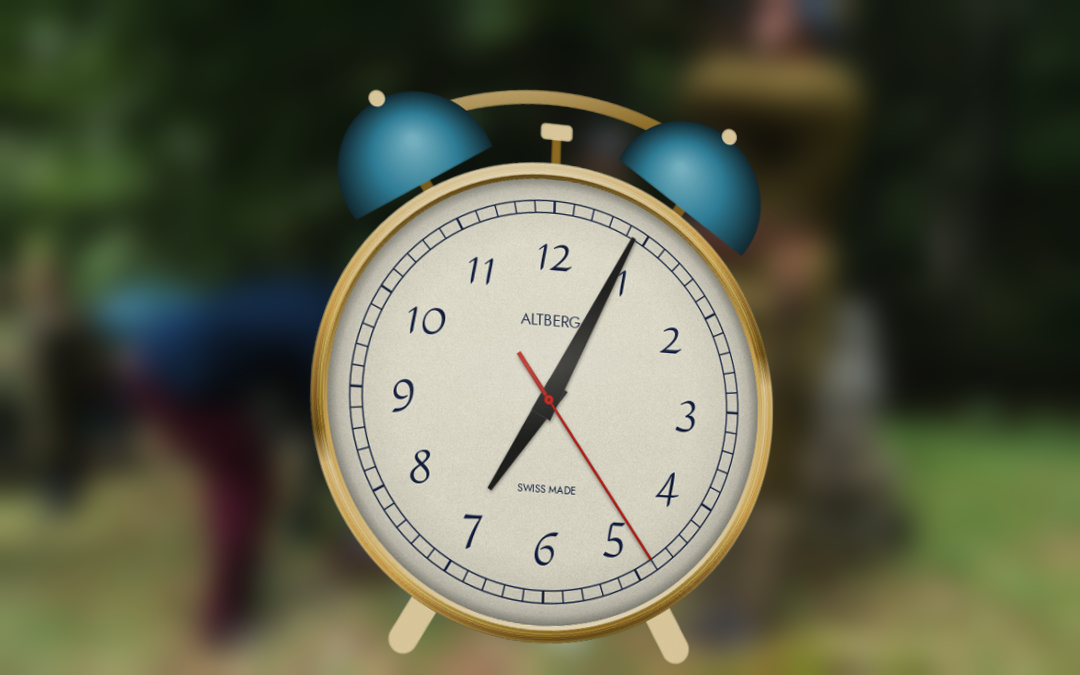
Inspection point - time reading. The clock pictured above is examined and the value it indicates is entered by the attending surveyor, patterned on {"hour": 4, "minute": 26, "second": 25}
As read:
{"hour": 7, "minute": 4, "second": 24}
